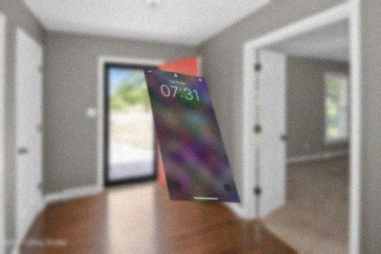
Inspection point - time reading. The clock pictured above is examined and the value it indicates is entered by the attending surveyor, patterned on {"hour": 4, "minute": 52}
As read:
{"hour": 7, "minute": 31}
